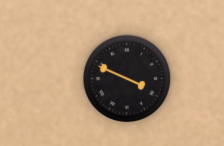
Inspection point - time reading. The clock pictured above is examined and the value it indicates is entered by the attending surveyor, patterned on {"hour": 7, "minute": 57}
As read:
{"hour": 3, "minute": 49}
